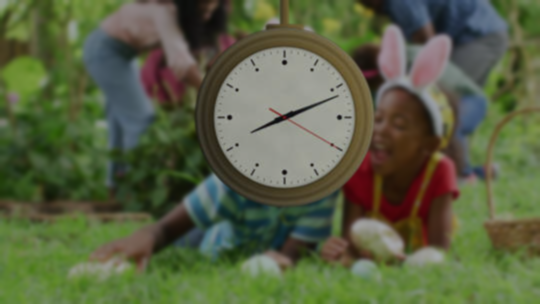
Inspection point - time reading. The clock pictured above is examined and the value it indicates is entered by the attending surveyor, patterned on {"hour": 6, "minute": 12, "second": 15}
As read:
{"hour": 8, "minute": 11, "second": 20}
